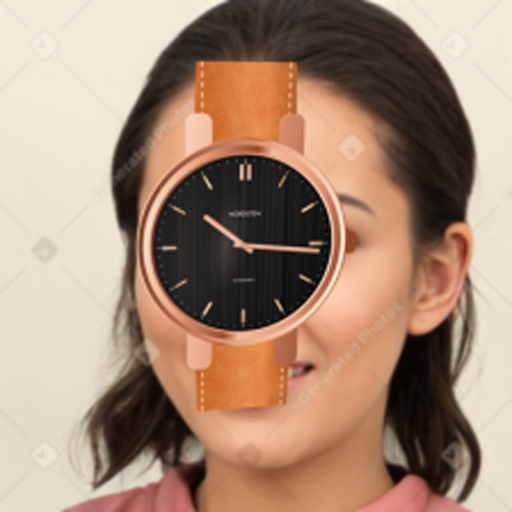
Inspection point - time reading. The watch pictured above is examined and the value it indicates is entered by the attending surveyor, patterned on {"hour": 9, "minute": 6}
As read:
{"hour": 10, "minute": 16}
